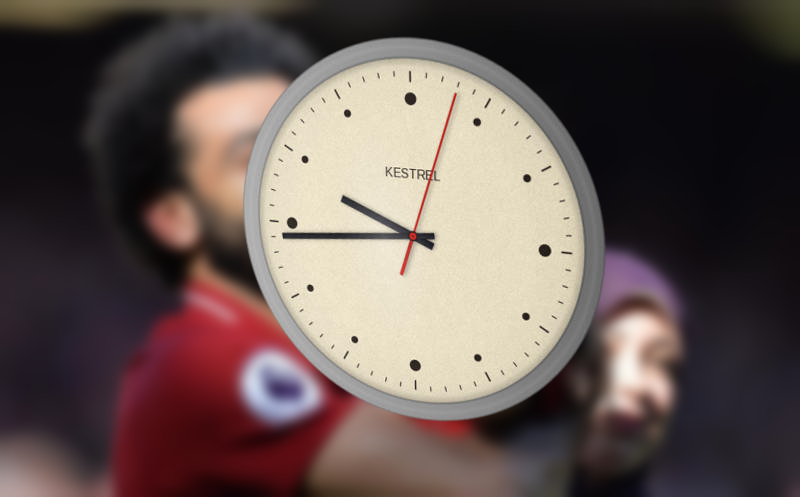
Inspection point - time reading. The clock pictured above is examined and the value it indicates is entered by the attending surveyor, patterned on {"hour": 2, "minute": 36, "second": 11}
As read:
{"hour": 9, "minute": 44, "second": 3}
